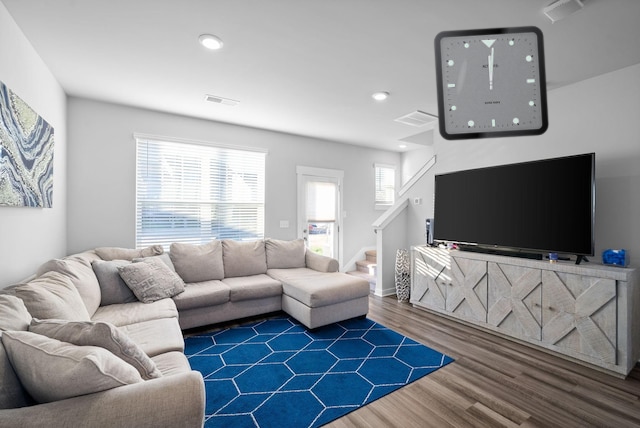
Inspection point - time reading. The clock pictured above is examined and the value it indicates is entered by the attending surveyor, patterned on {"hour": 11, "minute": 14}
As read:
{"hour": 12, "minute": 1}
